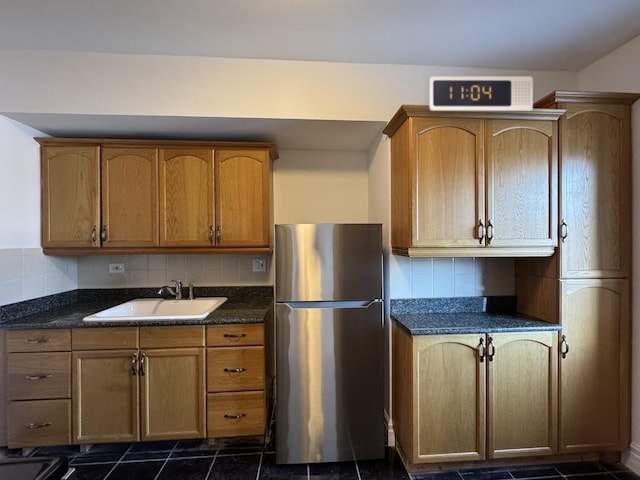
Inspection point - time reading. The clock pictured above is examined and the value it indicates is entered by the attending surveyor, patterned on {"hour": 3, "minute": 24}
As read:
{"hour": 11, "minute": 4}
